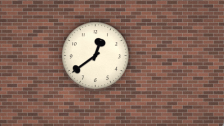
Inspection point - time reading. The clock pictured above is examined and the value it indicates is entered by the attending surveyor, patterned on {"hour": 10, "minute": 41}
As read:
{"hour": 12, "minute": 39}
